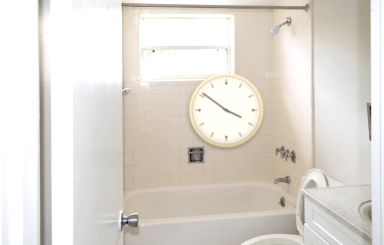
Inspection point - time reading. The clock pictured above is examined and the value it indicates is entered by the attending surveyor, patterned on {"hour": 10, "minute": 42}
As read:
{"hour": 3, "minute": 51}
